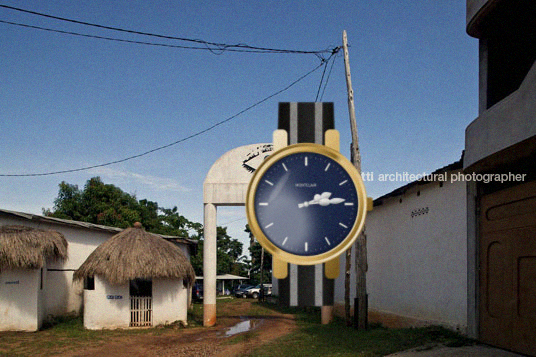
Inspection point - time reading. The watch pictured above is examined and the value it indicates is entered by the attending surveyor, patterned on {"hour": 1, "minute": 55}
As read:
{"hour": 2, "minute": 14}
